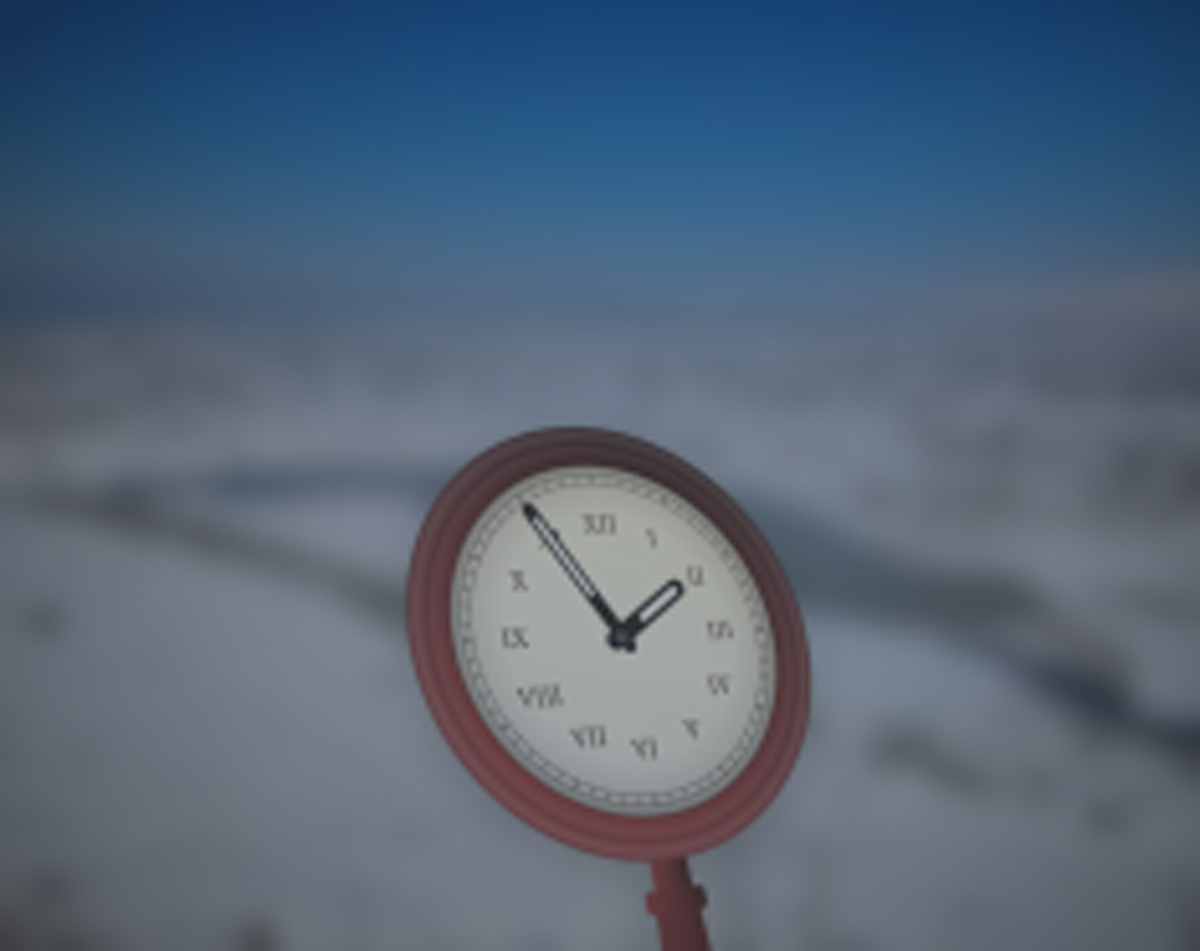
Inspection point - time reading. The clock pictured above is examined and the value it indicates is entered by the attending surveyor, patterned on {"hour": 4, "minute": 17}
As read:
{"hour": 1, "minute": 55}
